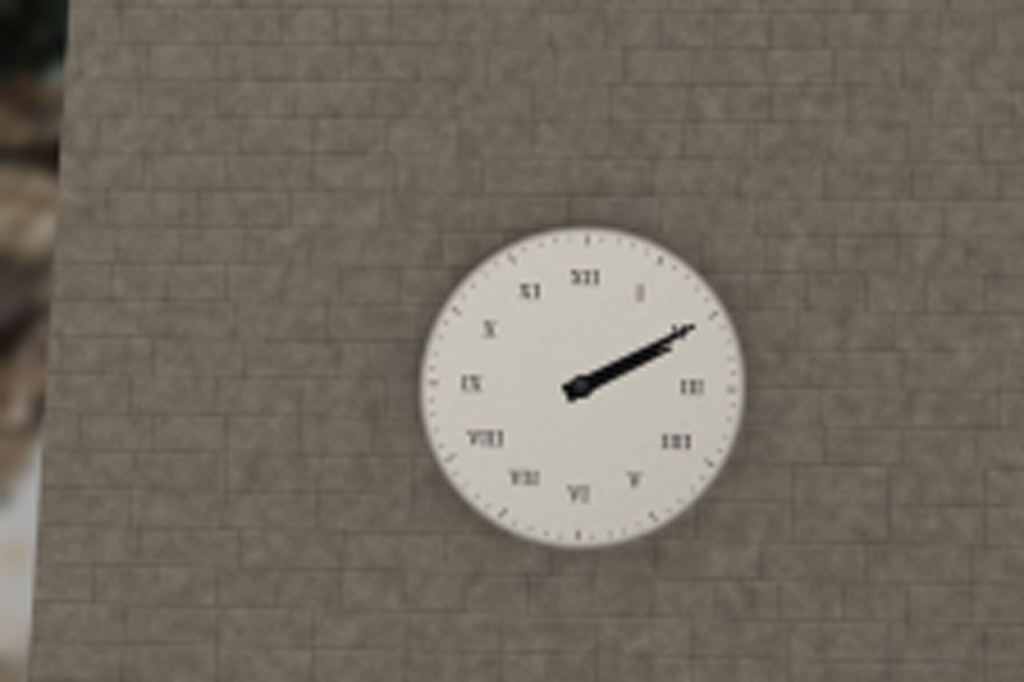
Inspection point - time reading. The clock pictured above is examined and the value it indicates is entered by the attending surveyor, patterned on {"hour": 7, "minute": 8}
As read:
{"hour": 2, "minute": 10}
